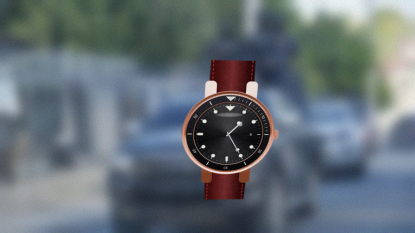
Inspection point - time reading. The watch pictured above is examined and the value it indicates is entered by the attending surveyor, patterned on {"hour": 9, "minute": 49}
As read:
{"hour": 1, "minute": 25}
